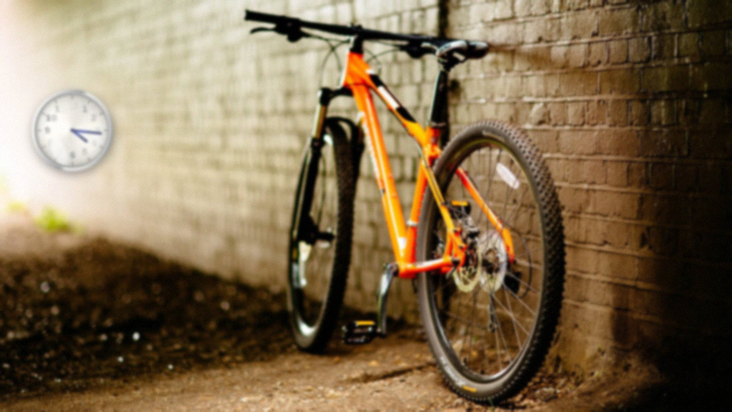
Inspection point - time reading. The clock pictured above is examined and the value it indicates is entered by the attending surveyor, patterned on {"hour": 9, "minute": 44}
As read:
{"hour": 4, "minute": 16}
